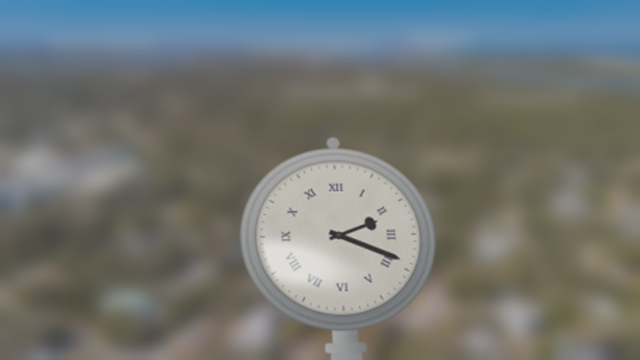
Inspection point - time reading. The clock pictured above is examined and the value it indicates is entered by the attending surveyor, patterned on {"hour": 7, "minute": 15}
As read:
{"hour": 2, "minute": 19}
